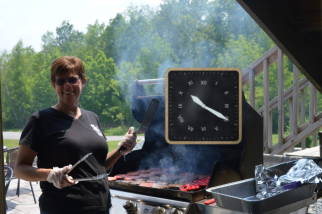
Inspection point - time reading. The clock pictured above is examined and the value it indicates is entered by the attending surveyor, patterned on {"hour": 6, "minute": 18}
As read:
{"hour": 10, "minute": 20}
